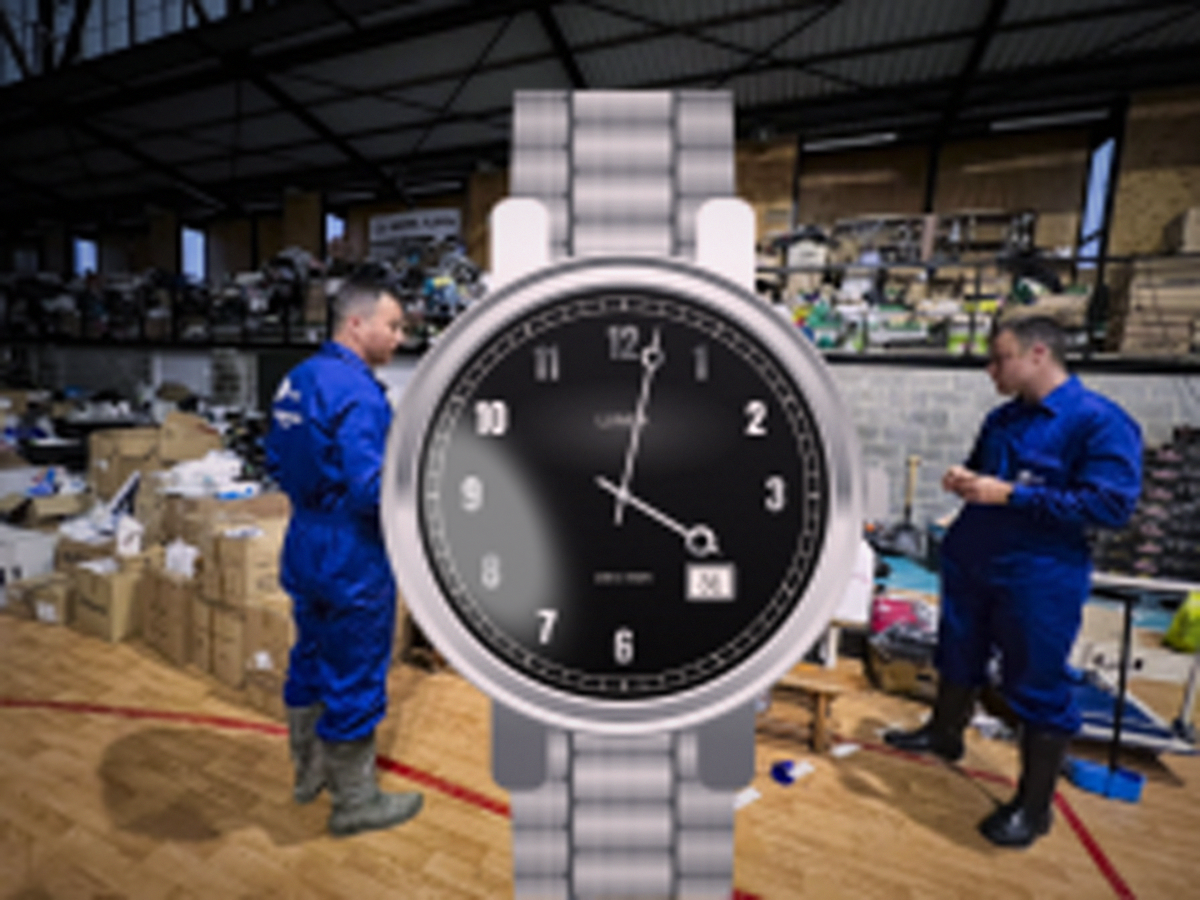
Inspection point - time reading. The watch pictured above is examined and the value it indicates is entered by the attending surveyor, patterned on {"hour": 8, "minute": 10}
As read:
{"hour": 4, "minute": 2}
